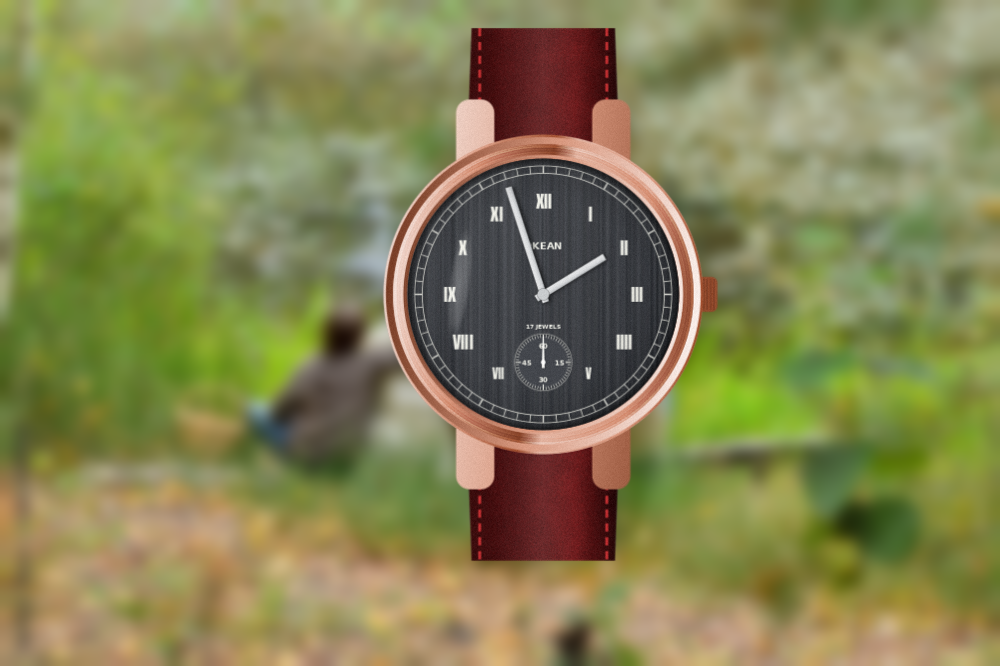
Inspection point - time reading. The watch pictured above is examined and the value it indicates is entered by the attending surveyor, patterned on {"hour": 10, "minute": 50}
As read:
{"hour": 1, "minute": 57}
